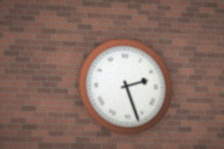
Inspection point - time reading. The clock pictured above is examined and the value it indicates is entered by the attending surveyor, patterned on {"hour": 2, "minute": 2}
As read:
{"hour": 2, "minute": 27}
